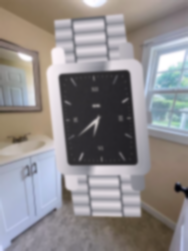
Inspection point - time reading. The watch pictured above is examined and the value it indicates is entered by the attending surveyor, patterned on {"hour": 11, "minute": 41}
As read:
{"hour": 6, "minute": 39}
